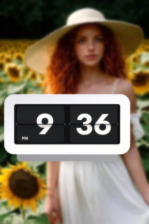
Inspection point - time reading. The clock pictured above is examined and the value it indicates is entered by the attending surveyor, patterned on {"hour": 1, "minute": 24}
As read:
{"hour": 9, "minute": 36}
